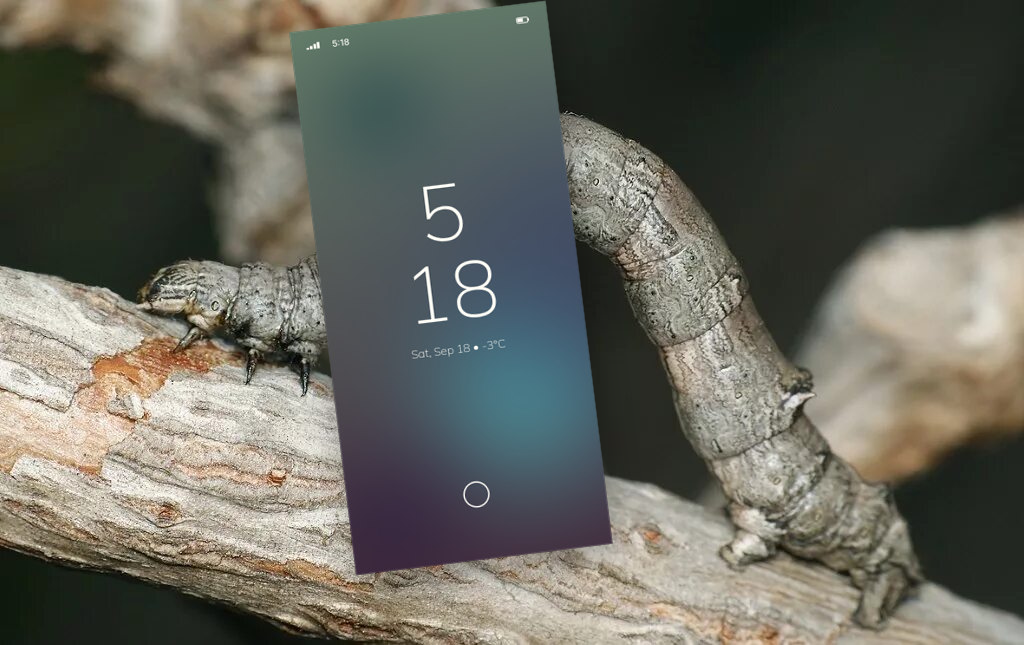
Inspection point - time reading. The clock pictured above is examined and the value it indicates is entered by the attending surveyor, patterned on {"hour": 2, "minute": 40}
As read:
{"hour": 5, "minute": 18}
